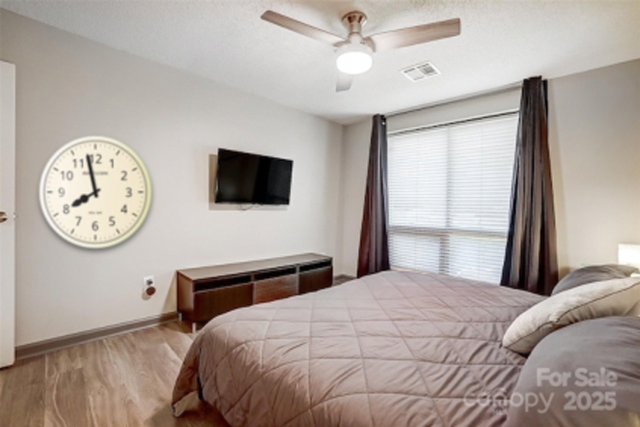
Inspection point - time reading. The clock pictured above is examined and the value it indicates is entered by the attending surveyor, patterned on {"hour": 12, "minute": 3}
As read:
{"hour": 7, "minute": 58}
